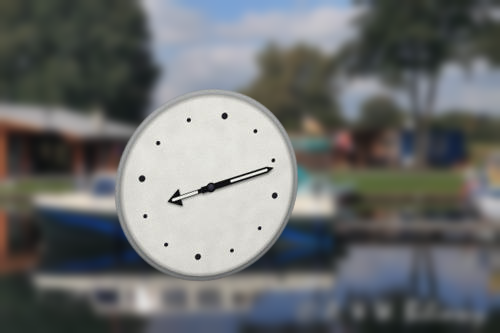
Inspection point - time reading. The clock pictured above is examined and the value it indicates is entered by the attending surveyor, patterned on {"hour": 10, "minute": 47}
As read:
{"hour": 8, "minute": 11}
